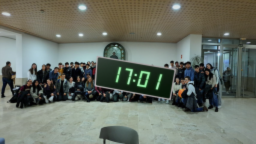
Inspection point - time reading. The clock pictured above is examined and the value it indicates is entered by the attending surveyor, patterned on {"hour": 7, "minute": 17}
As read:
{"hour": 17, "minute": 1}
